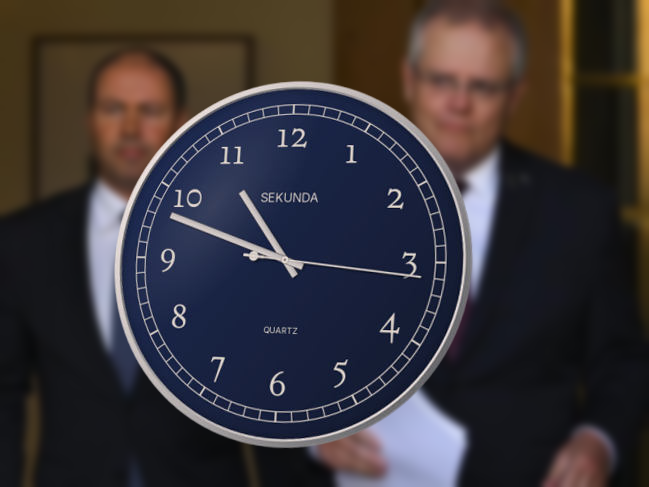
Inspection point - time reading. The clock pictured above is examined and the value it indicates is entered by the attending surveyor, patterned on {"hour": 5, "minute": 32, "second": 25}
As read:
{"hour": 10, "minute": 48, "second": 16}
